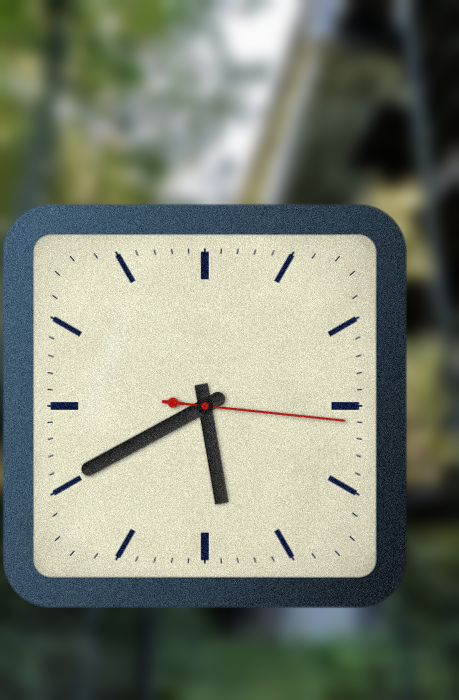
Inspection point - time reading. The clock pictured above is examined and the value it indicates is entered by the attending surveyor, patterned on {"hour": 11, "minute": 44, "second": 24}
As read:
{"hour": 5, "minute": 40, "second": 16}
